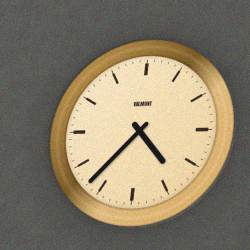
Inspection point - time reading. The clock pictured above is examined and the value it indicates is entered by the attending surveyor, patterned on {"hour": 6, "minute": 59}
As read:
{"hour": 4, "minute": 37}
